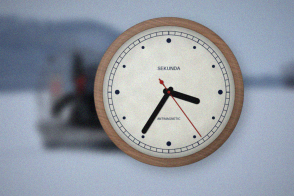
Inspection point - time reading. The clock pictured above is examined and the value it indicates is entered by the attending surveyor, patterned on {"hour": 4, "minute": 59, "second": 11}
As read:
{"hour": 3, "minute": 35, "second": 24}
